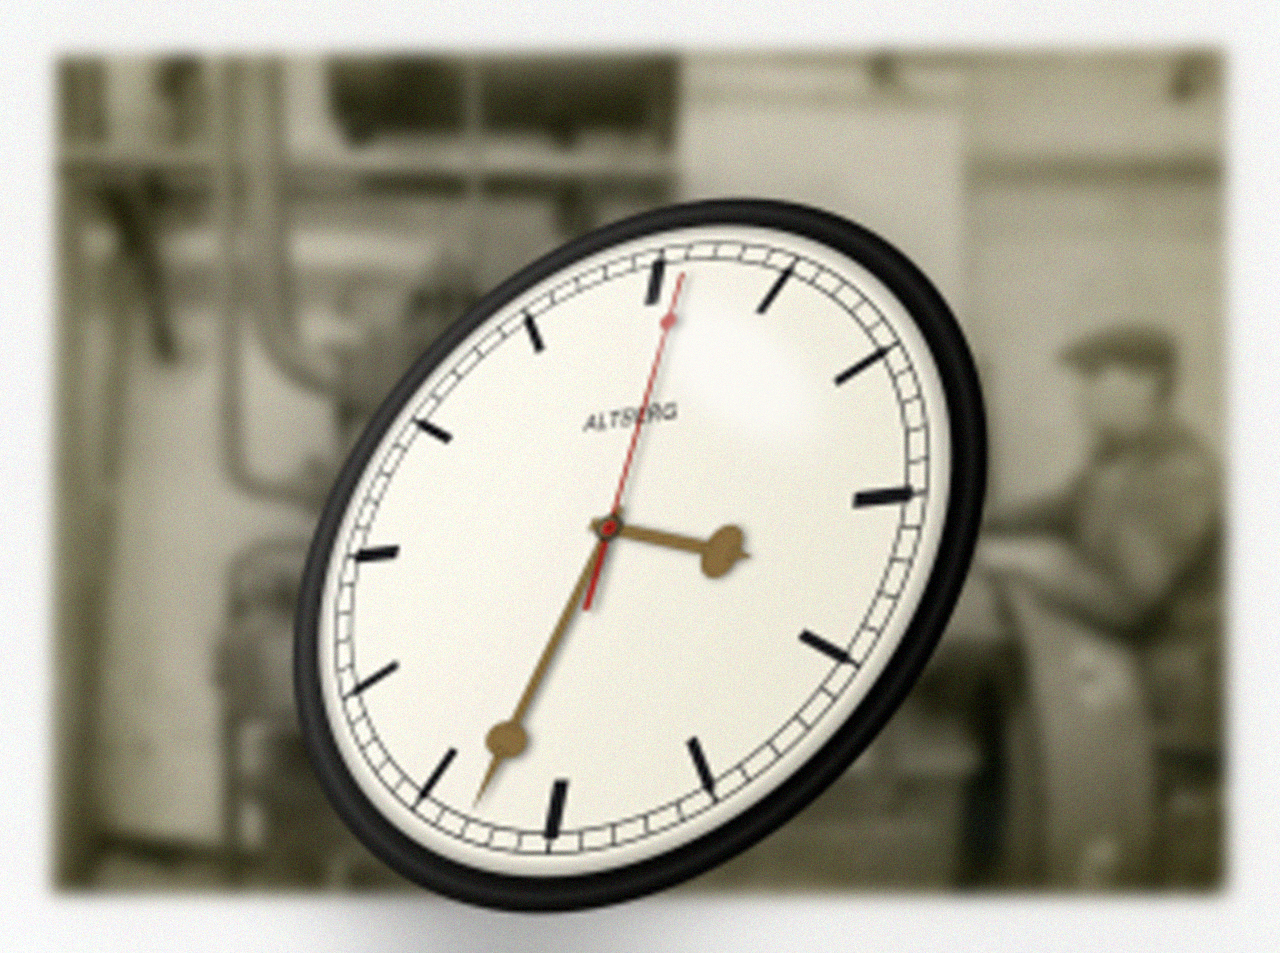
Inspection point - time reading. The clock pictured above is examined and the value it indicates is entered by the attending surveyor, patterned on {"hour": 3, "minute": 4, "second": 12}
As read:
{"hour": 3, "minute": 33, "second": 1}
